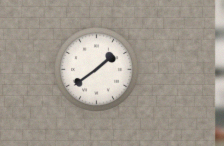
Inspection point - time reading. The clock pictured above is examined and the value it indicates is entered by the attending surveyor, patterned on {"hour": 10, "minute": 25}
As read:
{"hour": 1, "minute": 39}
